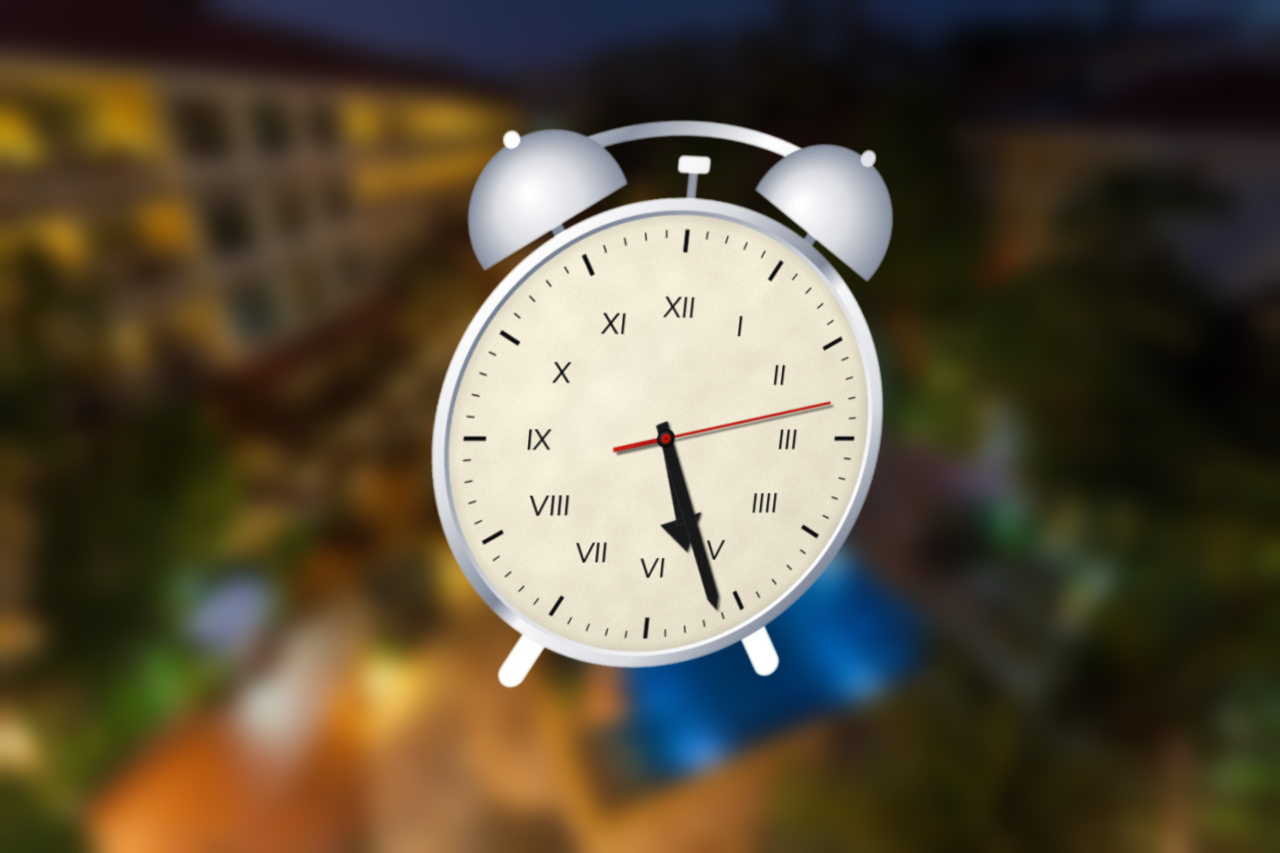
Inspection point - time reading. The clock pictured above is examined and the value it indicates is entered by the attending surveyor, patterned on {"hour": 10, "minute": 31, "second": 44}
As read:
{"hour": 5, "minute": 26, "second": 13}
